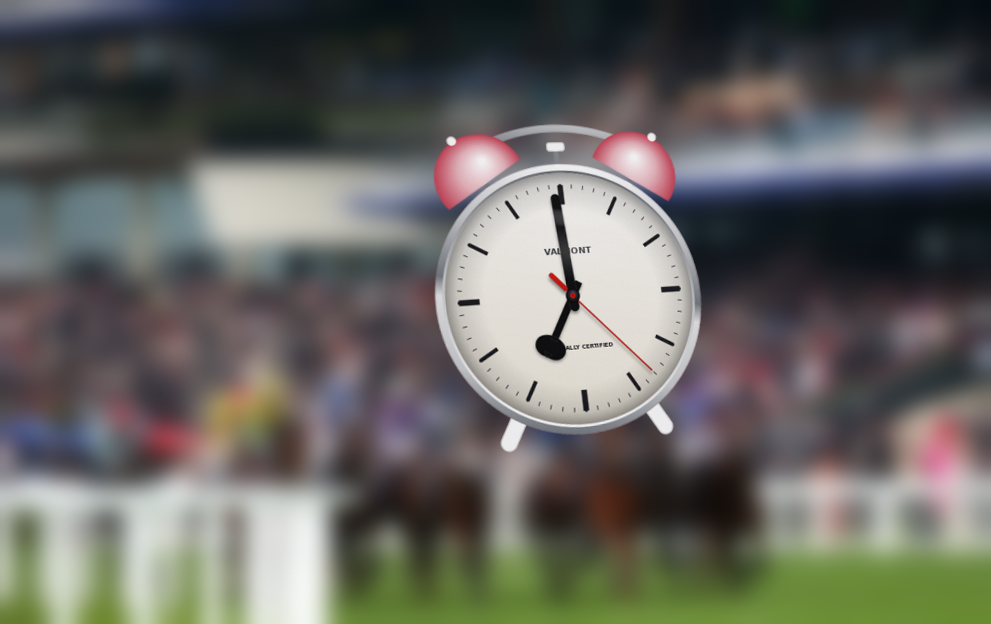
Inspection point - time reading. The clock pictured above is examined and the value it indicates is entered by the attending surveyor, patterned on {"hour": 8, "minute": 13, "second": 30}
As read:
{"hour": 6, "minute": 59, "second": 23}
